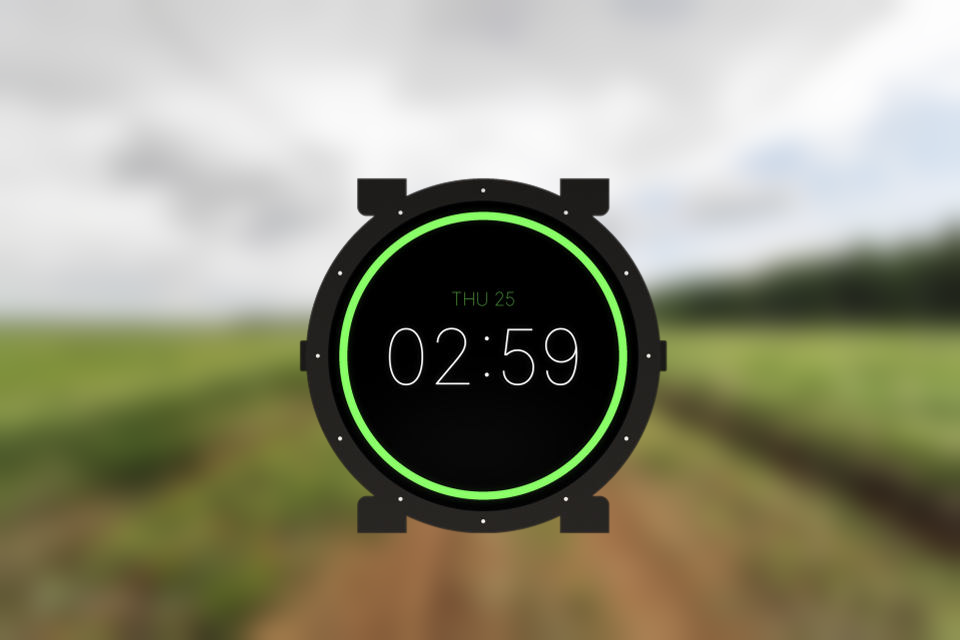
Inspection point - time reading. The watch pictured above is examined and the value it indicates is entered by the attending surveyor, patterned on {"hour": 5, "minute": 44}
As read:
{"hour": 2, "minute": 59}
